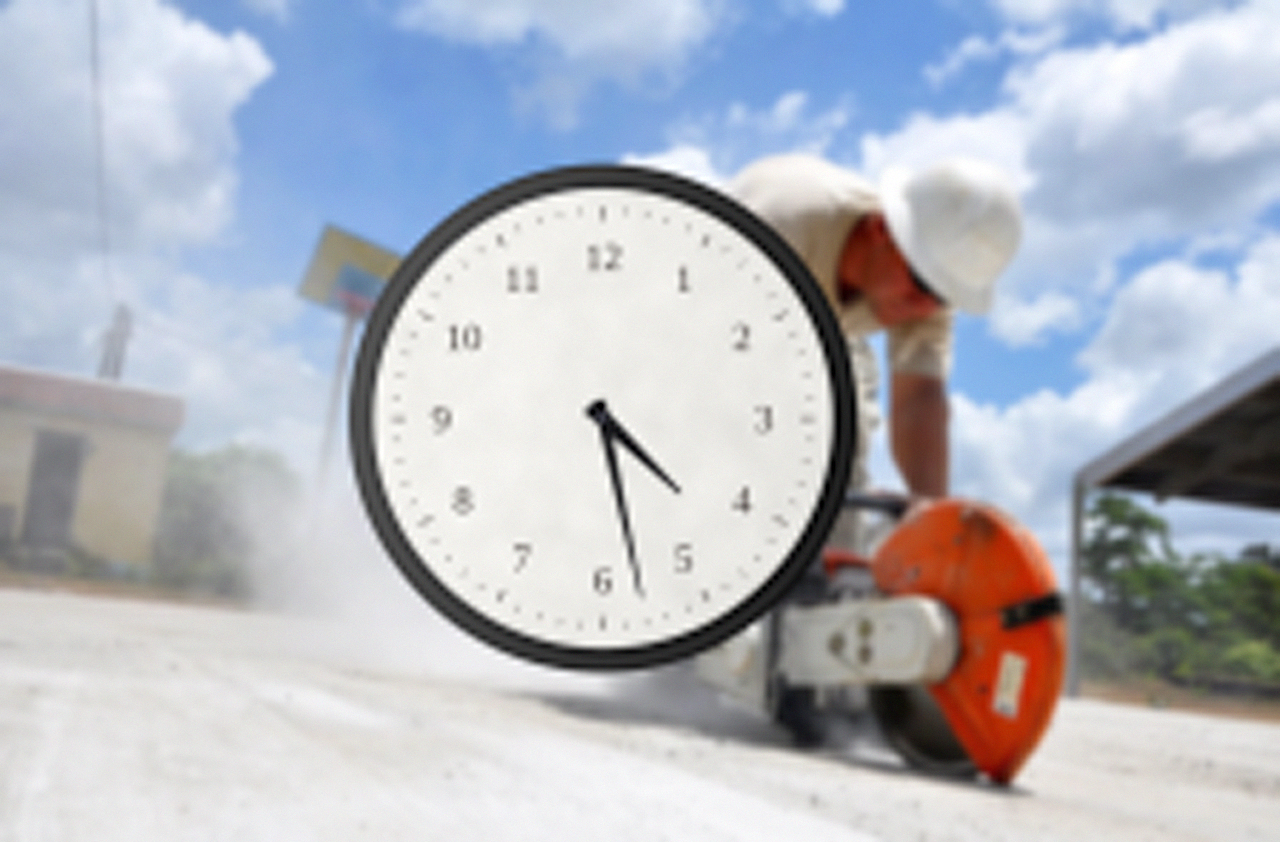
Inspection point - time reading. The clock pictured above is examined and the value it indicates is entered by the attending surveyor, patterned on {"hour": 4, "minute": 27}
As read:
{"hour": 4, "minute": 28}
